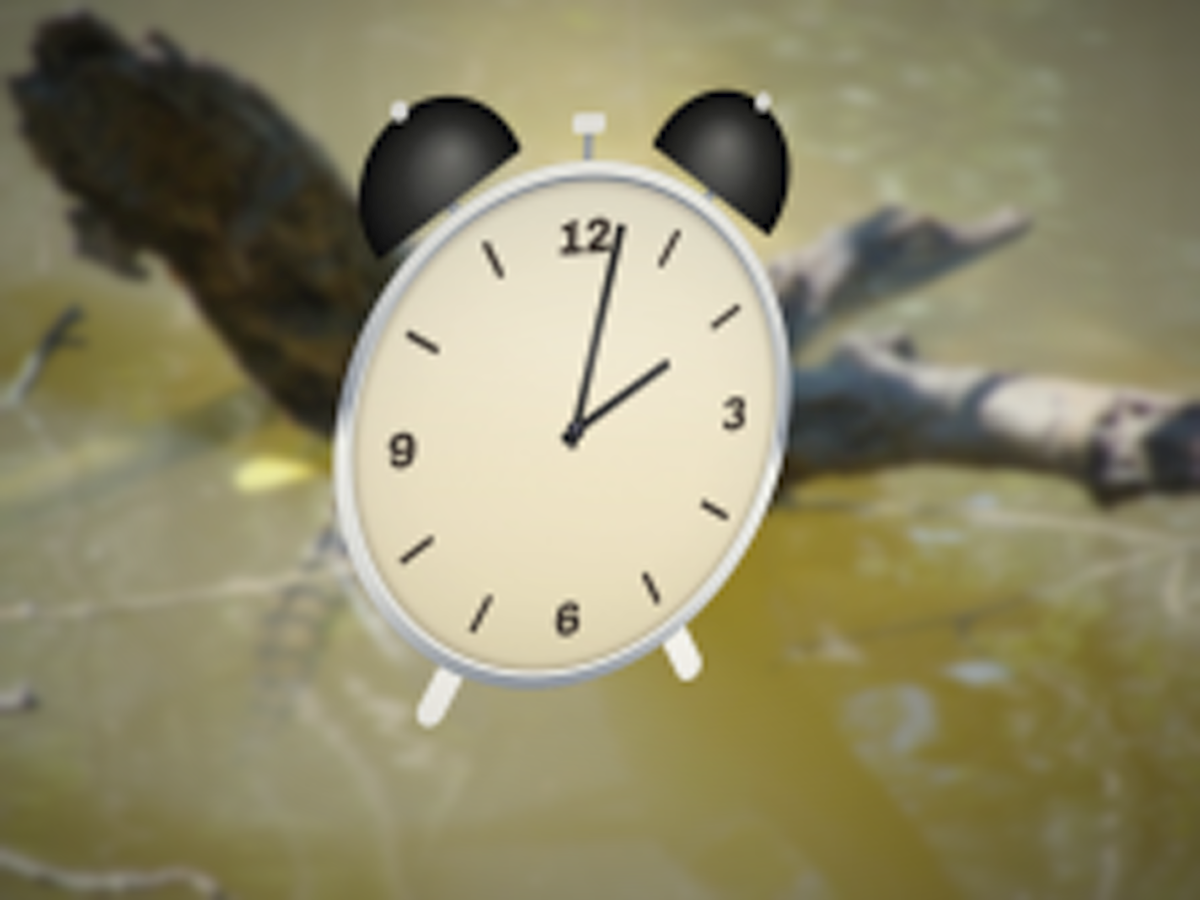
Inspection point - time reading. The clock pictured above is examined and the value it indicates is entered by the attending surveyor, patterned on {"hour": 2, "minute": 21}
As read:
{"hour": 2, "minute": 2}
